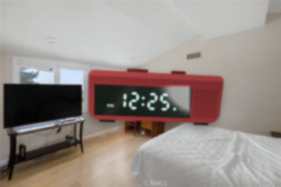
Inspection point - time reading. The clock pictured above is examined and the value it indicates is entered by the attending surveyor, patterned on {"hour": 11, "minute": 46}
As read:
{"hour": 12, "minute": 25}
